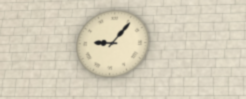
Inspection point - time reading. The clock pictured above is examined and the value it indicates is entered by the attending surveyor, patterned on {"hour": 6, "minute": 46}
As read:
{"hour": 9, "minute": 6}
